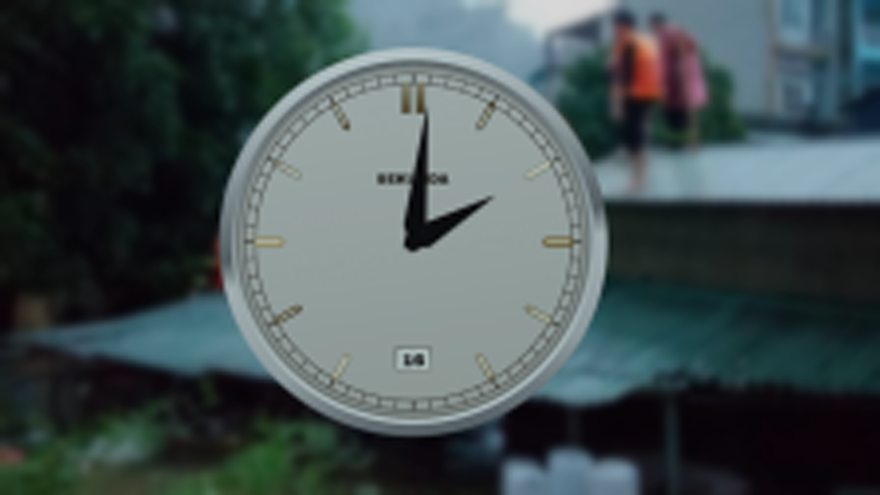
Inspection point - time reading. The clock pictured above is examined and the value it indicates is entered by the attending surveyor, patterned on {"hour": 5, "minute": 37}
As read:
{"hour": 2, "minute": 1}
